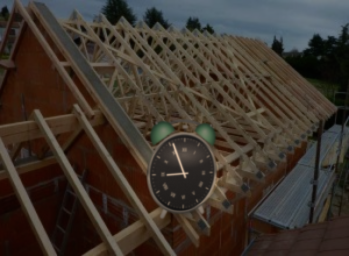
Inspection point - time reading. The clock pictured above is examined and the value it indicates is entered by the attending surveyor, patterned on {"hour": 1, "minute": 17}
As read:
{"hour": 8, "minute": 56}
